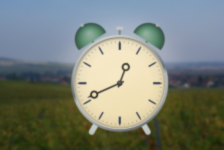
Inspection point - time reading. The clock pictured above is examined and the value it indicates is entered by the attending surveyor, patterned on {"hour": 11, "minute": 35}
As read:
{"hour": 12, "minute": 41}
